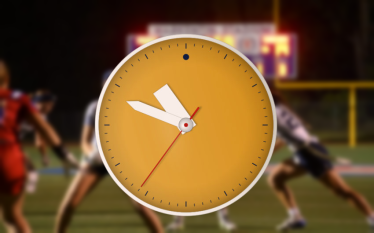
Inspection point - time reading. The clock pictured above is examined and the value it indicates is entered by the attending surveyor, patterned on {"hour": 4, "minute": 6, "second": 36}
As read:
{"hour": 10, "minute": 48, "second": 36}
